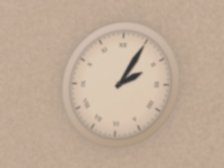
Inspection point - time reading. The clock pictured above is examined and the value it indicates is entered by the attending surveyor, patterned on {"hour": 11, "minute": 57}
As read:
{"hour": 2, "minute": 5}
